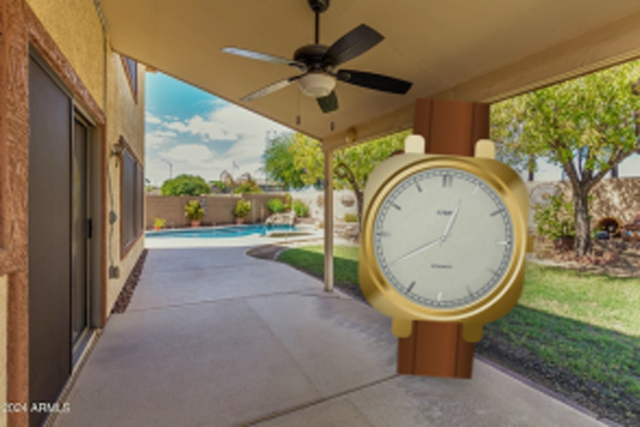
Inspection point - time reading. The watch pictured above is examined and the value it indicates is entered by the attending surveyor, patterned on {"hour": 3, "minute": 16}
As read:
{"hour": 12, "minute": 40}
